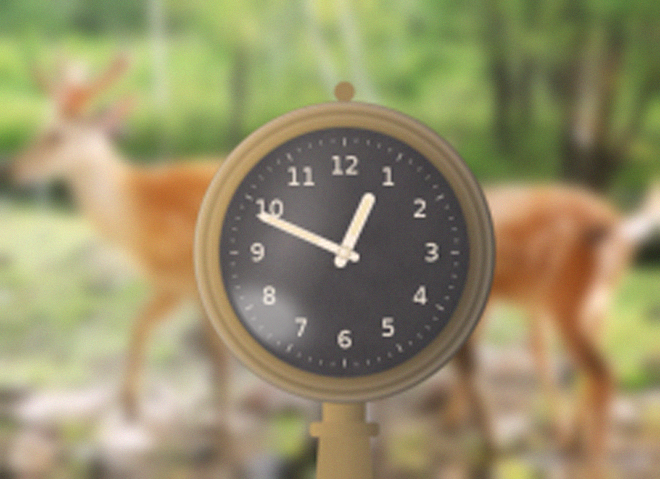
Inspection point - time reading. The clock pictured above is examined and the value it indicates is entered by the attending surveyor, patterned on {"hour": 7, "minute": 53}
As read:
{"hour": 12, "minute": 49}
